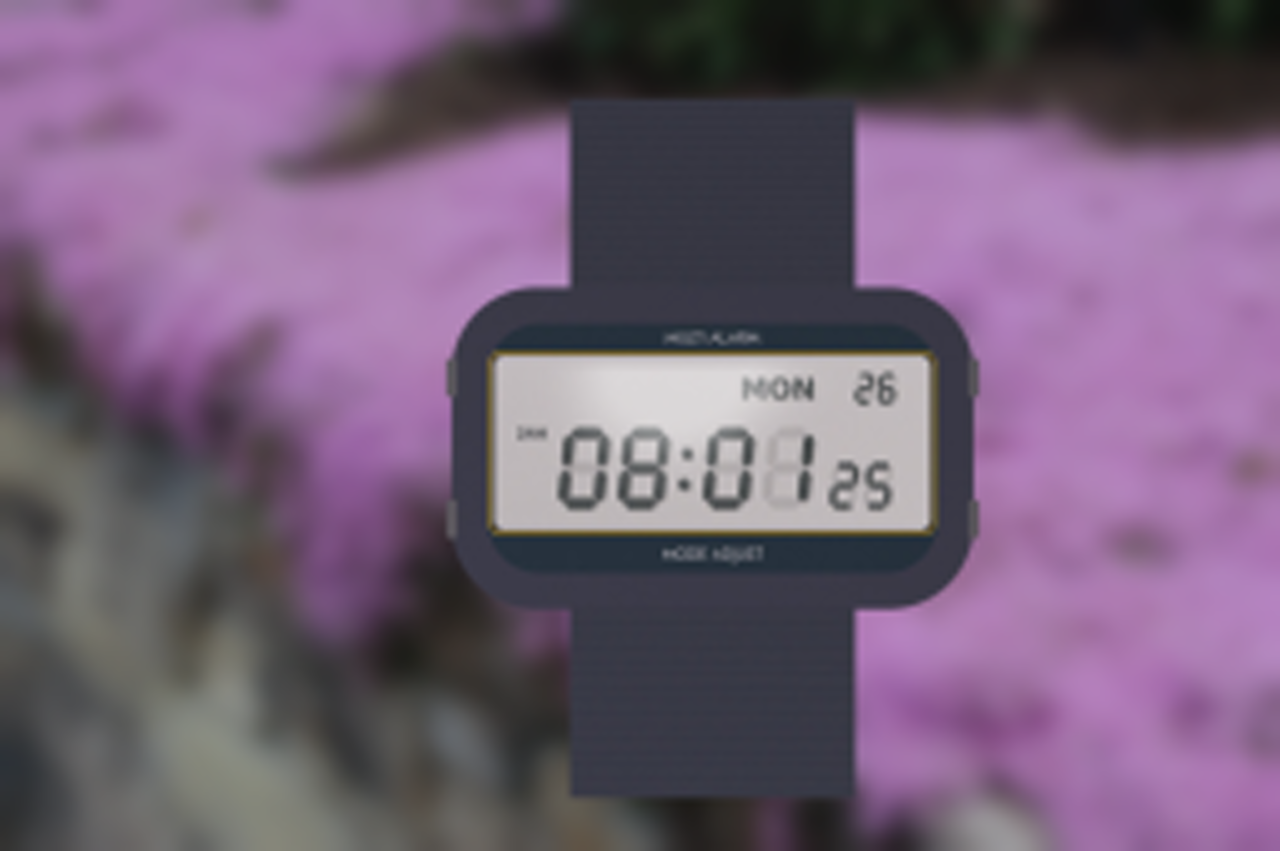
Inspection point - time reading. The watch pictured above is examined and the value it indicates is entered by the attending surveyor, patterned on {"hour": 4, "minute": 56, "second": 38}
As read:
{"hour": 8, "minute": 1, "second": 25}
